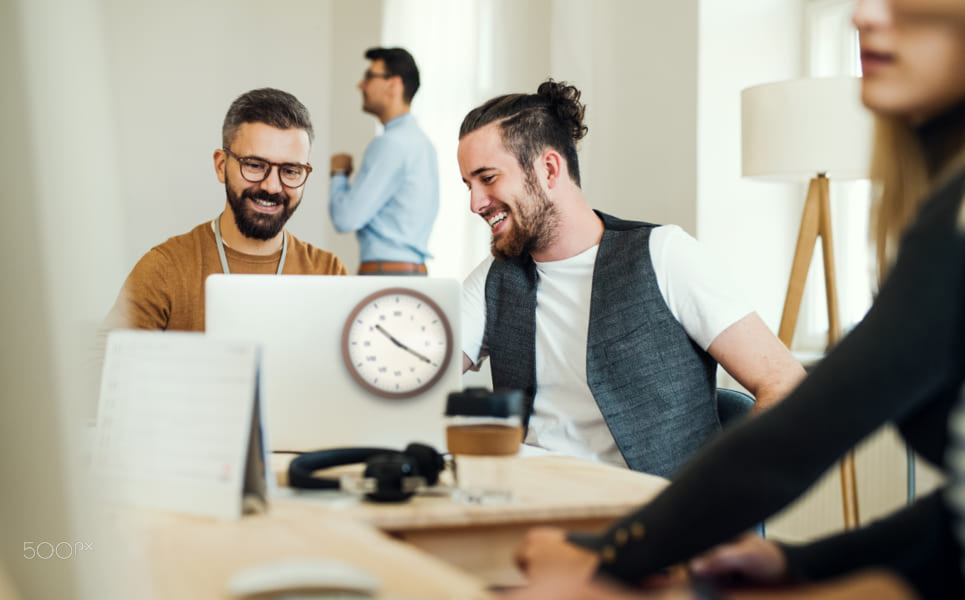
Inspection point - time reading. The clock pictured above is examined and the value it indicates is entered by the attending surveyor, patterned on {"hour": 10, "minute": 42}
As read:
{"hour": 10, "minute": 20}
